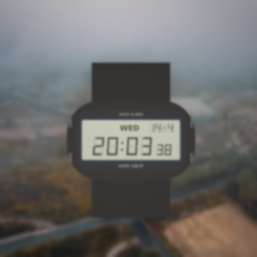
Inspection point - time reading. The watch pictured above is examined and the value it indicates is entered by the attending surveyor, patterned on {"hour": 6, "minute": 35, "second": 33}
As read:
{"hour": 20, "minute": 3, "second": 38}
